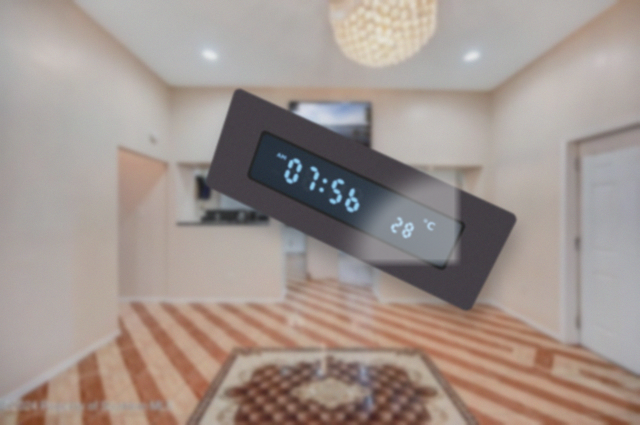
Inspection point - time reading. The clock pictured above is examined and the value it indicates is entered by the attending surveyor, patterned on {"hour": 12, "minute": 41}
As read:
{"hour": 7, "minute": 56}
